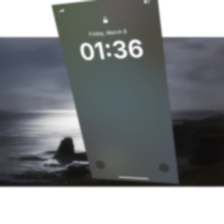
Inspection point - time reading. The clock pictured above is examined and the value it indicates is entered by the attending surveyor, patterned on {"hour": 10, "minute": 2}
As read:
{"hour": 1, "minute": 36}
